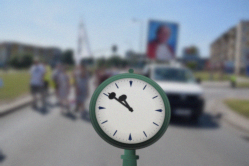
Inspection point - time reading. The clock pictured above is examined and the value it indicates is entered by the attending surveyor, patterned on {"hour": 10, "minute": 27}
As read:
{"hour": 10, "minute": 51}
